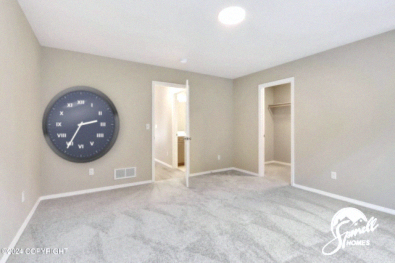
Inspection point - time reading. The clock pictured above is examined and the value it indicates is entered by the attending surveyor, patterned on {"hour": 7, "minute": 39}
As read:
{"hour": 2, "minute": 35}
